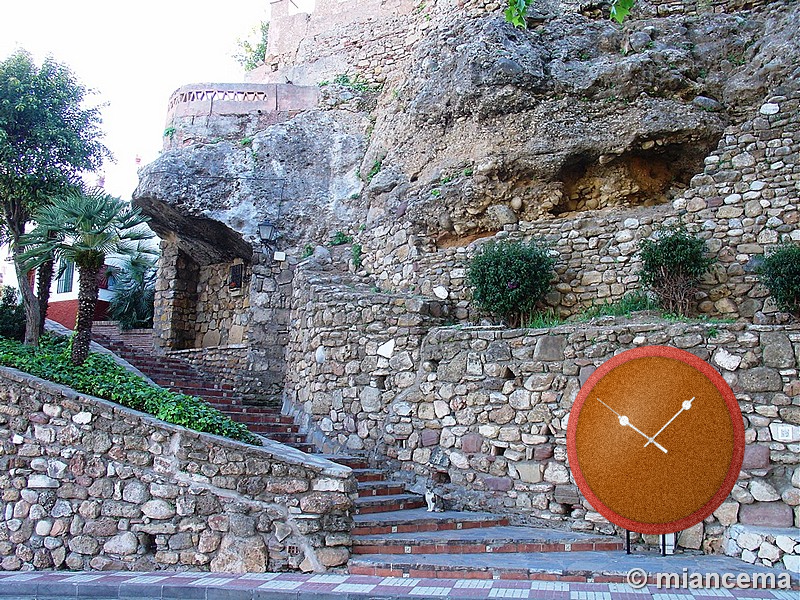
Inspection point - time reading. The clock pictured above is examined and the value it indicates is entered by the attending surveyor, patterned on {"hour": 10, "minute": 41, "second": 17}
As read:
{"hour": 10, "minute": 7, "second": 51}
